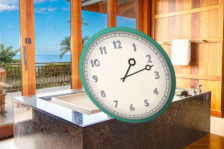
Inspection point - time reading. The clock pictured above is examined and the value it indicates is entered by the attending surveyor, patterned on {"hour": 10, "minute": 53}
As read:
{"hour": 1, "minute": 12}
